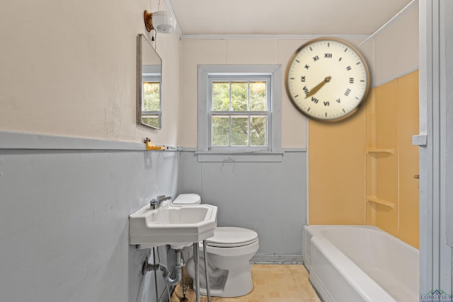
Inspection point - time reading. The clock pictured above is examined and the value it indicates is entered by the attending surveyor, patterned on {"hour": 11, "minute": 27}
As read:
{"hour": 7, "minute": 38}
